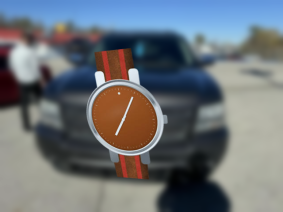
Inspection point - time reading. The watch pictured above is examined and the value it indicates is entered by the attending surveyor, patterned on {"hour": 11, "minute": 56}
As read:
{"hour": 7, "minute": 5}
